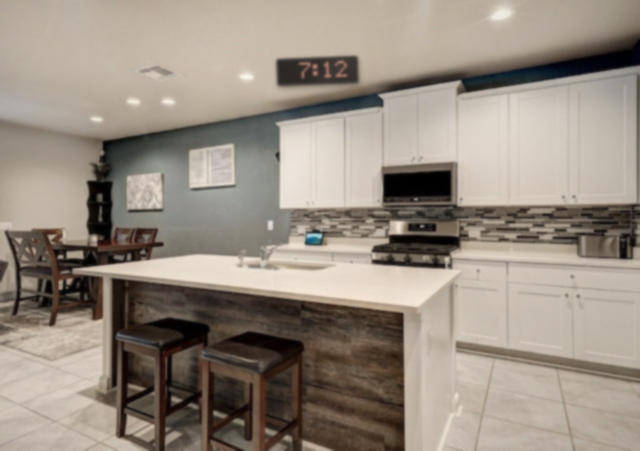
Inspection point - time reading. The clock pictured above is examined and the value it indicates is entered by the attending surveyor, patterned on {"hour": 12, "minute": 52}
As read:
{"hour": 7, "minute": 12}
